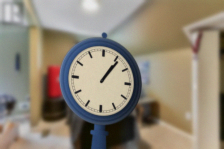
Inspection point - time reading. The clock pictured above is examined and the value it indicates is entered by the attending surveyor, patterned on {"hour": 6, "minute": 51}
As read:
{"hour": 1, "minute": 6}
